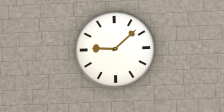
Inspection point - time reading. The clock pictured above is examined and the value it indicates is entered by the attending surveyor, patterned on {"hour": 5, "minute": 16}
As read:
{"hour": 9, "minute": 8}
